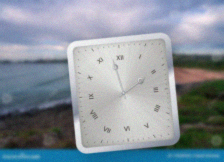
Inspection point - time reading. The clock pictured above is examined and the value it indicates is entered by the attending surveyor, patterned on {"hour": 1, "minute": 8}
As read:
{"hour": 1, "minute": 58}
